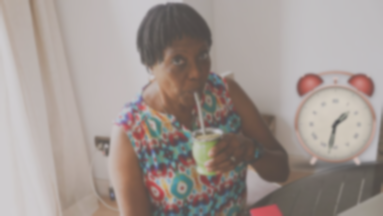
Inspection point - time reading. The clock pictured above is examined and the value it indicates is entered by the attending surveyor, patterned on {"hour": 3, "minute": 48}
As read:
{"hour": 1, "minute": 32}
